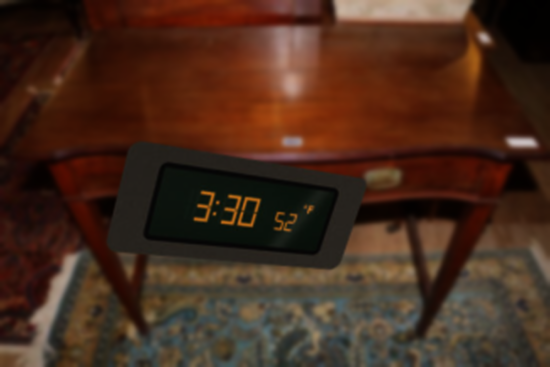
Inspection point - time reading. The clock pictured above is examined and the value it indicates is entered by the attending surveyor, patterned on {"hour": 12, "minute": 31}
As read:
{"hour": 3, "minute": 30}
